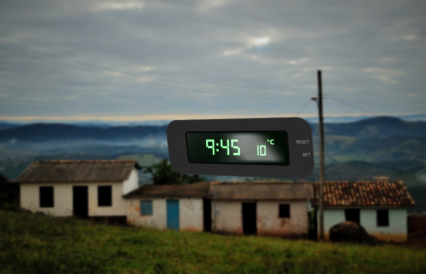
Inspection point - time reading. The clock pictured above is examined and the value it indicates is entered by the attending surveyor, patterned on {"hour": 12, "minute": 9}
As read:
{"hour": 9, "minute": 45}
